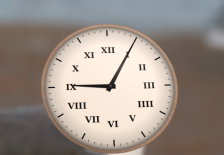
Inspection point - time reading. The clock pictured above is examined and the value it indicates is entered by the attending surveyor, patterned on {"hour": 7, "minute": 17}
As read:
{"hour": 9, "minute": 5}
